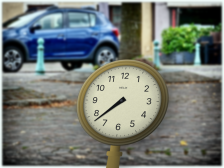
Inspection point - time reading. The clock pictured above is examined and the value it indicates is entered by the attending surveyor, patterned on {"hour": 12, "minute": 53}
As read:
{"hour": 7, "minute": 38}
